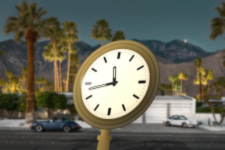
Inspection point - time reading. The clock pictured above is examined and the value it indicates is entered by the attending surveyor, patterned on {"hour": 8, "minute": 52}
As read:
{"hour": 11, "minute": 43}
